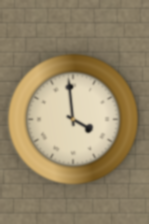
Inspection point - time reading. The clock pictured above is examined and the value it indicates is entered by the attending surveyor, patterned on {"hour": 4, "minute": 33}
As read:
{"hour": 3, "minute": 59}
